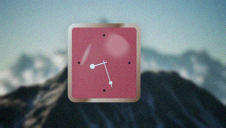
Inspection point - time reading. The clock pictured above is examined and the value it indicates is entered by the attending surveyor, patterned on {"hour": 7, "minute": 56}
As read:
{"hour": 8, "minute": 27}
